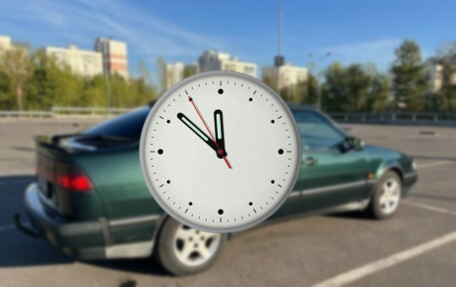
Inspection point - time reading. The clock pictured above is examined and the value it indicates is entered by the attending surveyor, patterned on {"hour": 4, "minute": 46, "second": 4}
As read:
{"hour": 11, "minute": 51, "second": 55}
